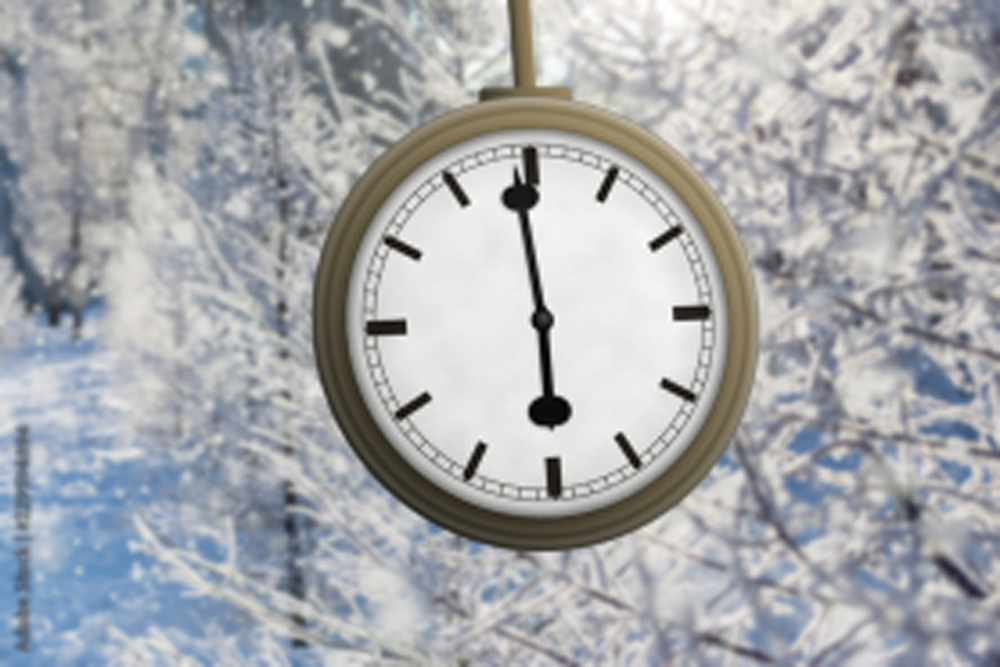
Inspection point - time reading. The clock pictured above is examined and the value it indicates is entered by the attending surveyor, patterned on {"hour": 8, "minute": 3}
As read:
{"hour": 5, "minute": 59}
